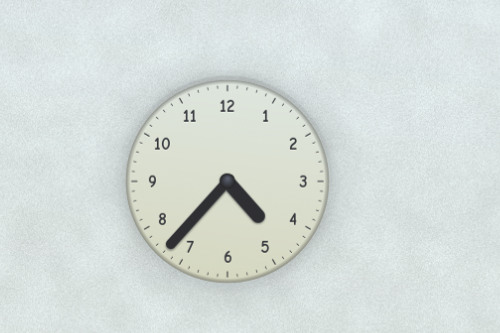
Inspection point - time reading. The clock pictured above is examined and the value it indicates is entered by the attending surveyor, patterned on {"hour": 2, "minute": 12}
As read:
{"hour": 4, "minute": 37}
